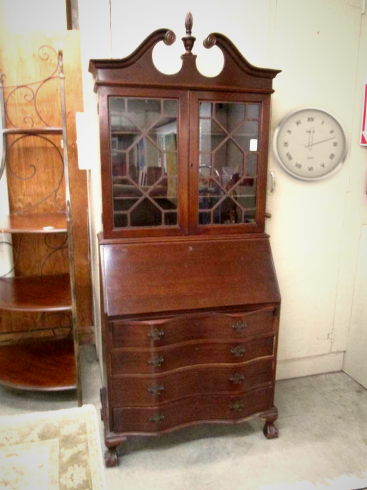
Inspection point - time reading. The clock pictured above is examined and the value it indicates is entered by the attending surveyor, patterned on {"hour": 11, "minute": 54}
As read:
{"hour": 12, "minute": 12}
